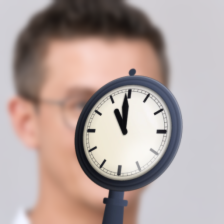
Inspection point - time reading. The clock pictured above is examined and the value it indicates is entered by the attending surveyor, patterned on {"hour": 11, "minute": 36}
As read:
{"hour": 10, "minute": 59}
